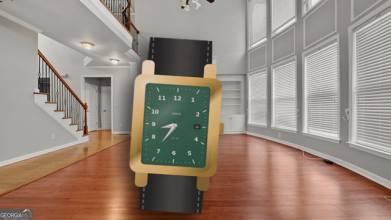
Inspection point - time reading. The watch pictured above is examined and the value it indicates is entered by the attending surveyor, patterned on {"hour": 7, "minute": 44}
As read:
{"hour": 8, "minute": 36}
